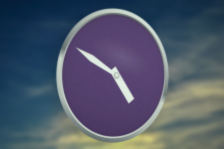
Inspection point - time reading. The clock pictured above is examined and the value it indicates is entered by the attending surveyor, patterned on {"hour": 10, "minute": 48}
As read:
{"hour": 4, "minute": 50}
